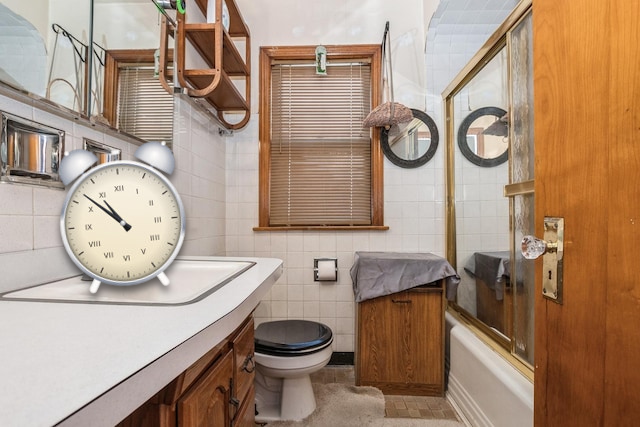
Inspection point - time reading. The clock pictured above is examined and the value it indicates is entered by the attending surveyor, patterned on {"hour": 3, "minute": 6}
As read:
{"hour": 10, "minute": 52}
